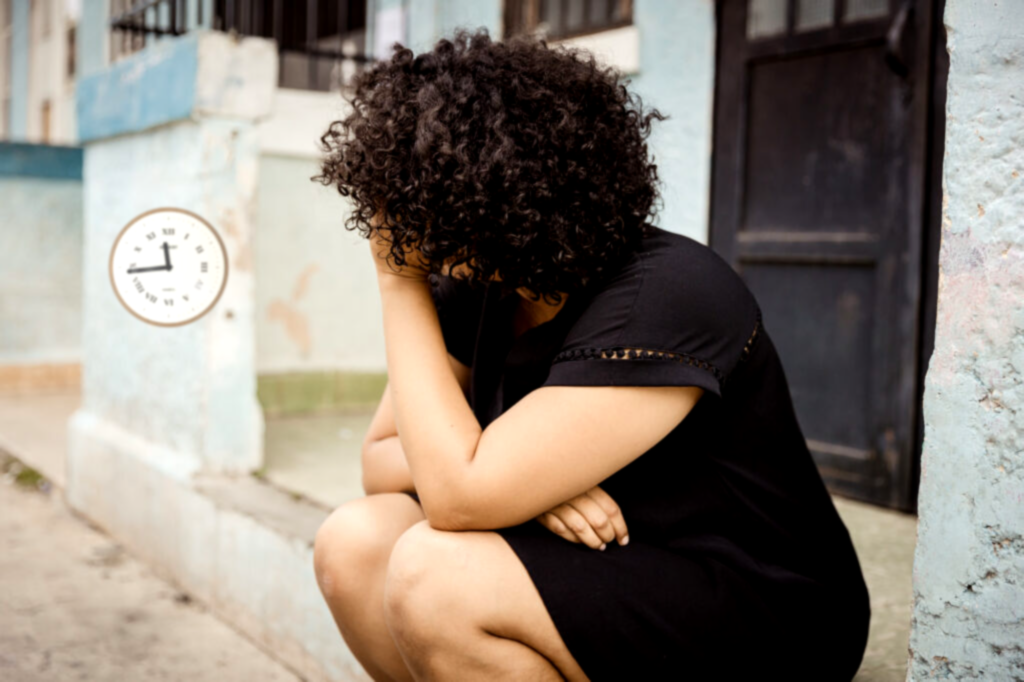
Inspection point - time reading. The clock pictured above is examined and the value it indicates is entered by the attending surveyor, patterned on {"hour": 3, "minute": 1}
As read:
{"hour": 11, "minute": 44}
